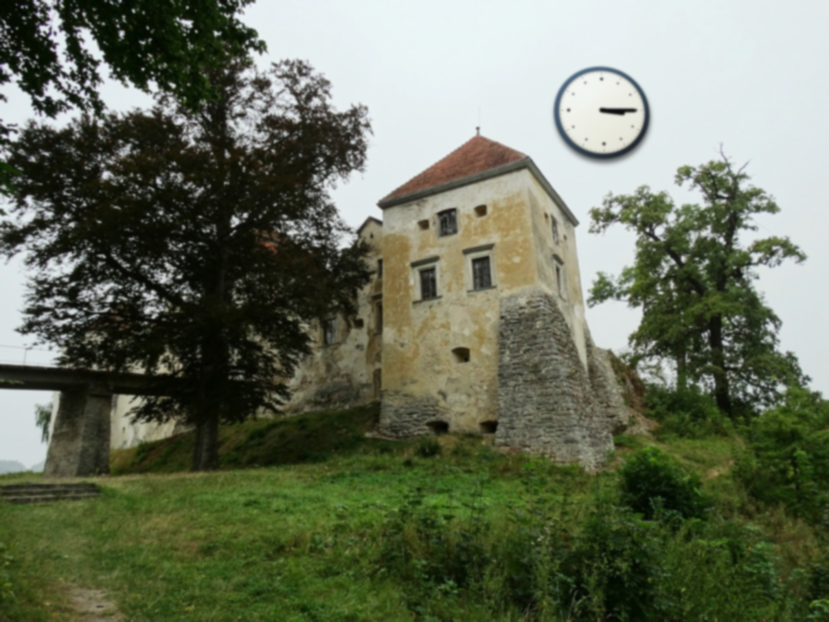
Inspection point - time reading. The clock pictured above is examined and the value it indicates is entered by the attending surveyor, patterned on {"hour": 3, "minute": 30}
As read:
{"hour": 3, "minute": 15}
